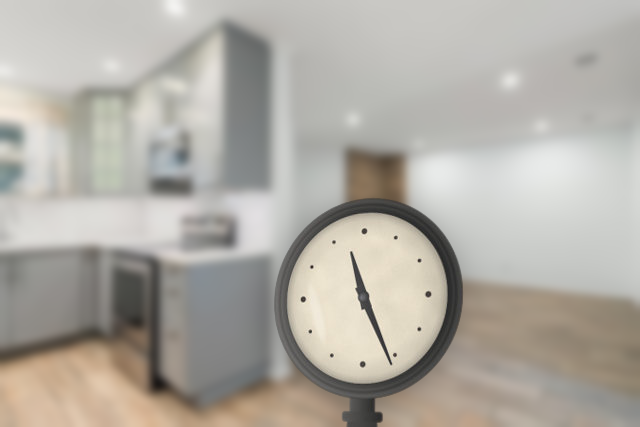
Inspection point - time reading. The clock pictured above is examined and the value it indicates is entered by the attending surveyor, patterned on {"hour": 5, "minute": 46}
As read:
{"hour": 11, "minute": 26}
